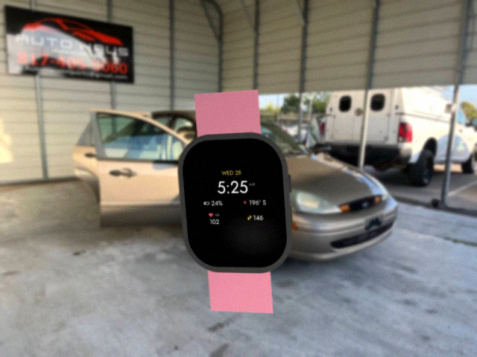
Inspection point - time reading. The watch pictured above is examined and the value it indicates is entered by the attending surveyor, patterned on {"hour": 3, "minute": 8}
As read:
{"hour": 5, "minute": 25}
